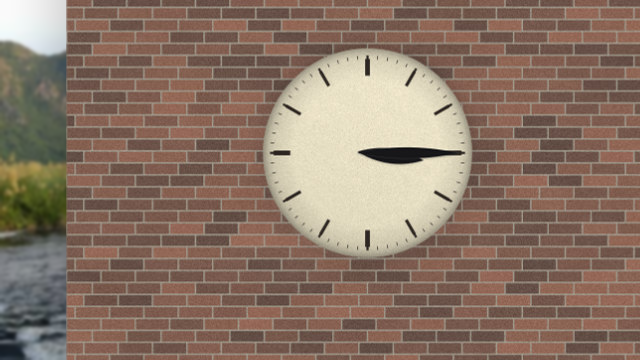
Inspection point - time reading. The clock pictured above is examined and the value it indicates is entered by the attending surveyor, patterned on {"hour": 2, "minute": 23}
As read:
{"hour": 3, "minute": 15}
